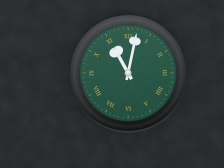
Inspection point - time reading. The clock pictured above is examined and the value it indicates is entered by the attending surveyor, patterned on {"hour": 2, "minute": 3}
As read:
{"hour": 11, "minute": 2}
